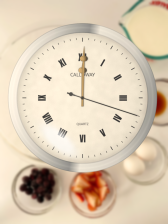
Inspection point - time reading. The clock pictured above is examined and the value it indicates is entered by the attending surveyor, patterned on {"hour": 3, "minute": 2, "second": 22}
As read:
{"hour": 12, "minute": 0, "second": 18}
